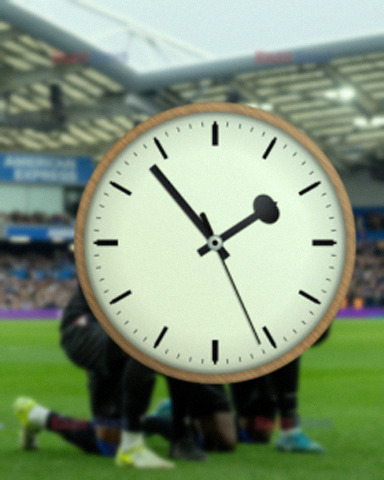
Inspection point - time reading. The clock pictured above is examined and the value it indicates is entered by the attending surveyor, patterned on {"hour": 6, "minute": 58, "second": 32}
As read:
{"hour": 1, "minute": 53, "second": 26}
